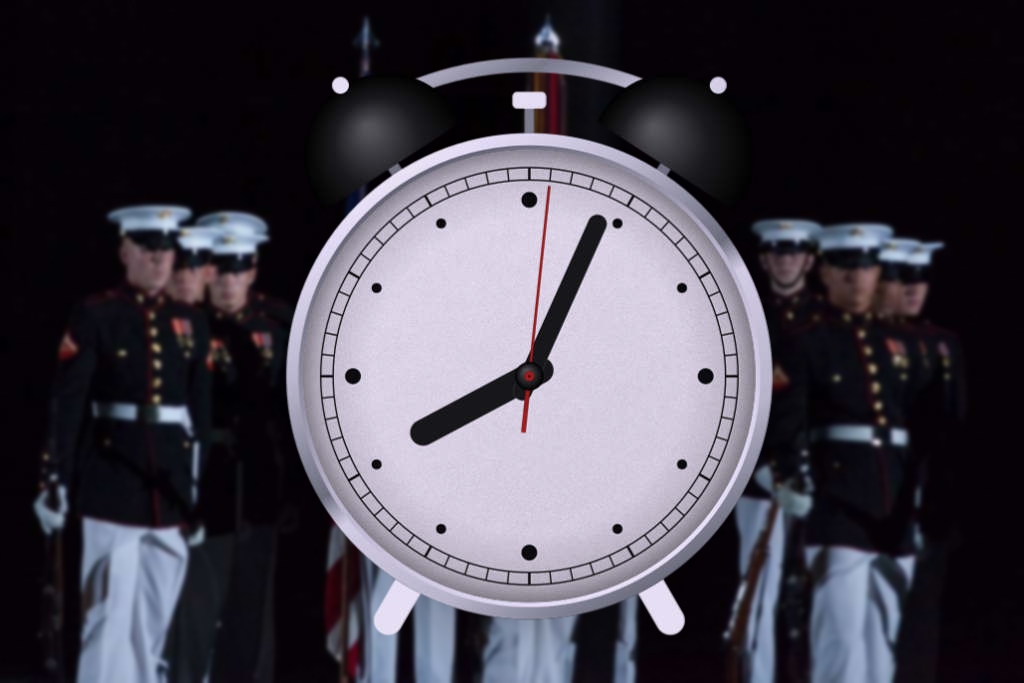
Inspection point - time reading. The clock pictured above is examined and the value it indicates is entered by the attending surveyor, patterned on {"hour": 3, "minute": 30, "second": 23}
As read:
{"hour": 8, "minute": 4, "second": 1}
